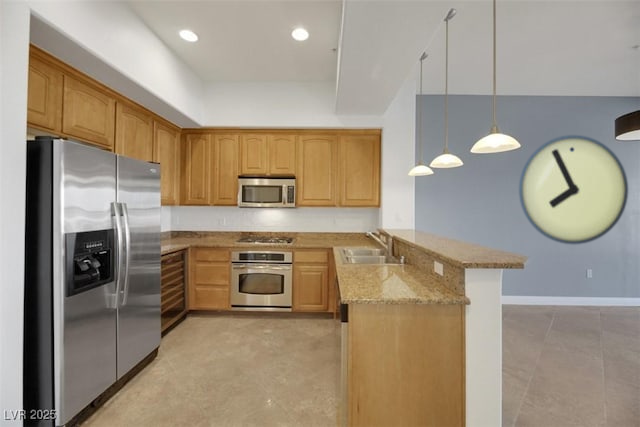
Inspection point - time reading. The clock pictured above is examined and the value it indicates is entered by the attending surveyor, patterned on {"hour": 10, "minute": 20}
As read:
{"hour": 7, "minute": 56}
